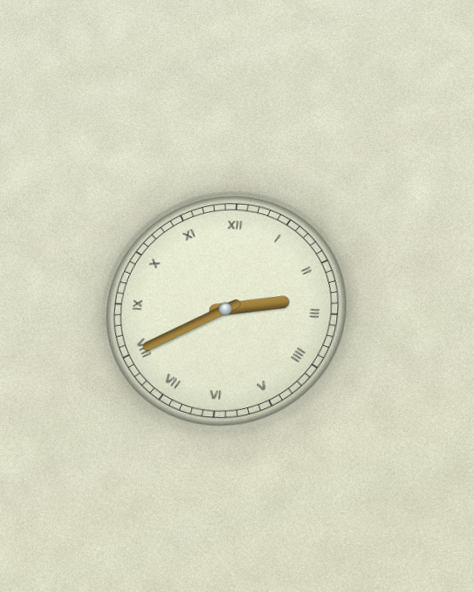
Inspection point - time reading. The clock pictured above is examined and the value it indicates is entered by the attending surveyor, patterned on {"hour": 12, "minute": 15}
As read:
{"hour": 2, "minute": 40}
